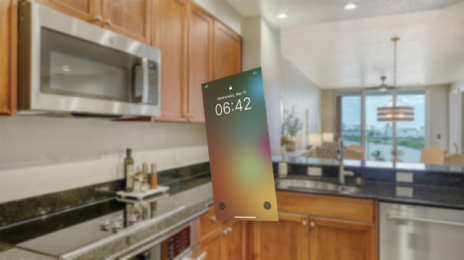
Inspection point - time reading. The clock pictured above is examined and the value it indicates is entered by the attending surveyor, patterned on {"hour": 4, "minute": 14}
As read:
{"hour": 6, "minute": 42}
